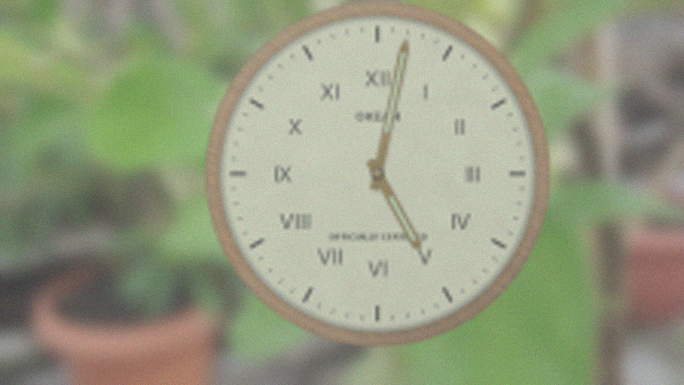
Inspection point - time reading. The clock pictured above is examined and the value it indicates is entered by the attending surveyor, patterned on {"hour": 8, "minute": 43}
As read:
{"hour": 5, "minute": 2}
